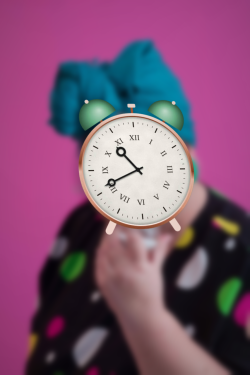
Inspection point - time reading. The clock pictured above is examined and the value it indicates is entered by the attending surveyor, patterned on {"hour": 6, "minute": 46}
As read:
{"hour": 10, "minute": 41}
